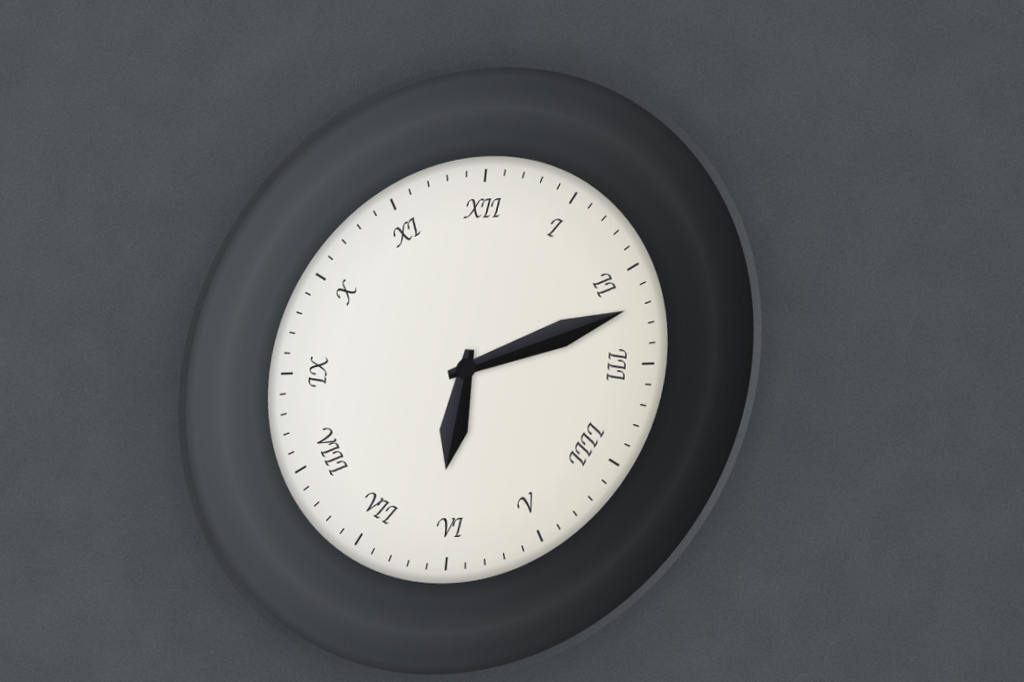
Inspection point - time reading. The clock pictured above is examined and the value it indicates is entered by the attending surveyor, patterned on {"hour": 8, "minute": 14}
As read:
{"hour": 6, "minute": 12}
